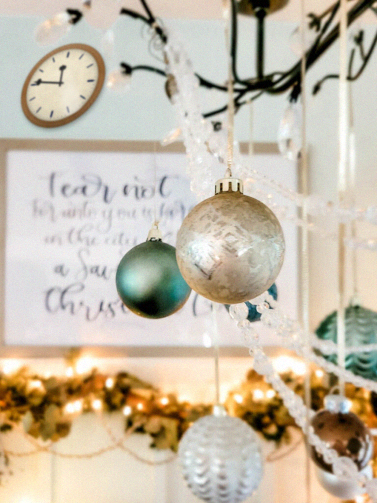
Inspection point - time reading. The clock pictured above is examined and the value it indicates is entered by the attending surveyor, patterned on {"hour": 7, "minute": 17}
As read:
{"hour": 11, "minute": 46}
